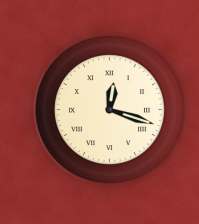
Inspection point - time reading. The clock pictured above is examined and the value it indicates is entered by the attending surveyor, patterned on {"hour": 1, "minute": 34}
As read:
{"hour": 12, "minute": 18}
